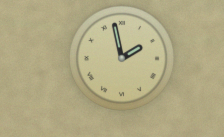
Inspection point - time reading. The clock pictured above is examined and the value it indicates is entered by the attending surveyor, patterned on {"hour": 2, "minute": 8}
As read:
{"hour": 1, "minute": 58}
